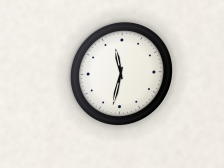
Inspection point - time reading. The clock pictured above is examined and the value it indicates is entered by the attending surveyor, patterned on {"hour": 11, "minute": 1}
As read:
{"hour": 11, "minute": 32}
